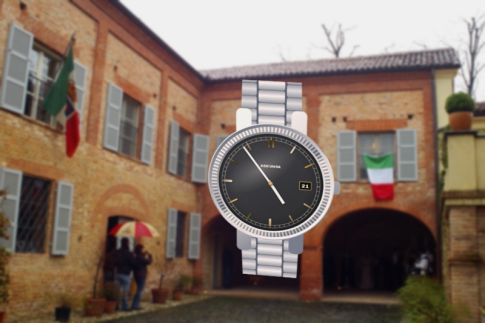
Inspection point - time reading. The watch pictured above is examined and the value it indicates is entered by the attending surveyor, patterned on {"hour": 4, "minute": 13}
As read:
{"hour": 4, "minute": 54}
